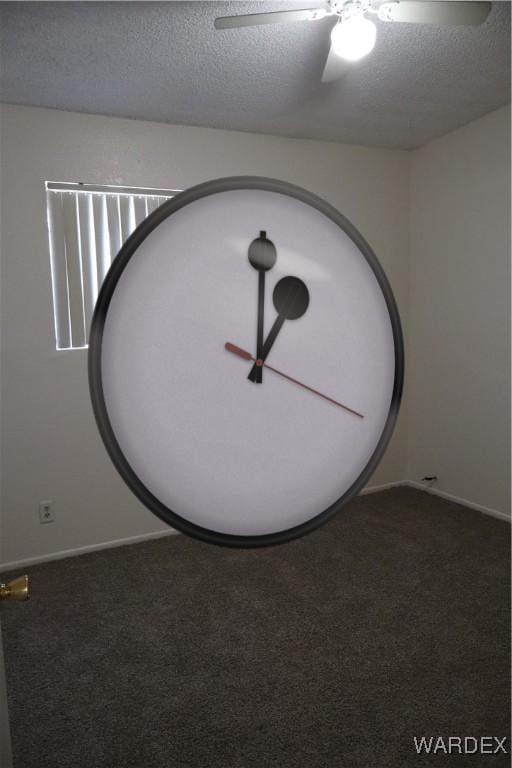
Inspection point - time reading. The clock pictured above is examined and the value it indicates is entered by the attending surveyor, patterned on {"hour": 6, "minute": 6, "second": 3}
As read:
{"hour": 1, "minute": 0, "second": 19}
